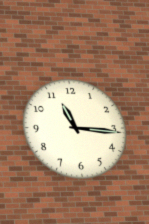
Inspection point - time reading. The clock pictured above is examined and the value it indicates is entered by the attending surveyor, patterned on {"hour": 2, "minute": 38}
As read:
{"hour": 11, "minute": 16}
